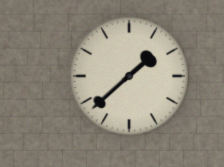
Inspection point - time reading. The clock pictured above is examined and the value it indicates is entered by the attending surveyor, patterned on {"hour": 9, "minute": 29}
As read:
{"hour": 1, "minute": 38}
